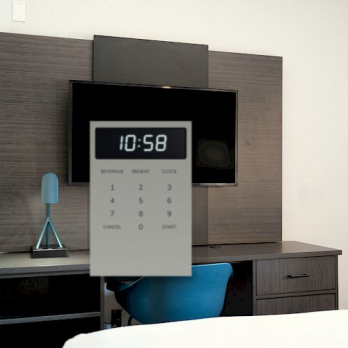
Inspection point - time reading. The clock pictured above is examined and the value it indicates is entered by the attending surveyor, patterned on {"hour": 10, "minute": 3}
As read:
{"hour": 10, "minute": 58}
